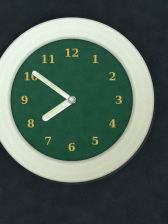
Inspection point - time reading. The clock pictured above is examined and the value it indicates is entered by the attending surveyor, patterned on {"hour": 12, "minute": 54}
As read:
{"hour": 7, "minute": 51}
